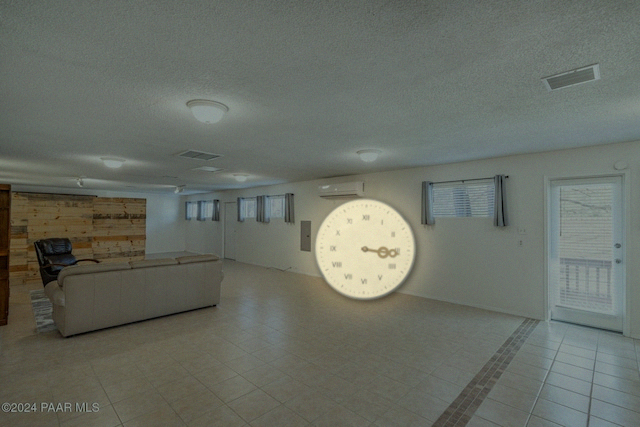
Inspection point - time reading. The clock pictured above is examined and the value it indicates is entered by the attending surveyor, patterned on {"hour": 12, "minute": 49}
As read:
{"hour": 3, "minute": 16}
